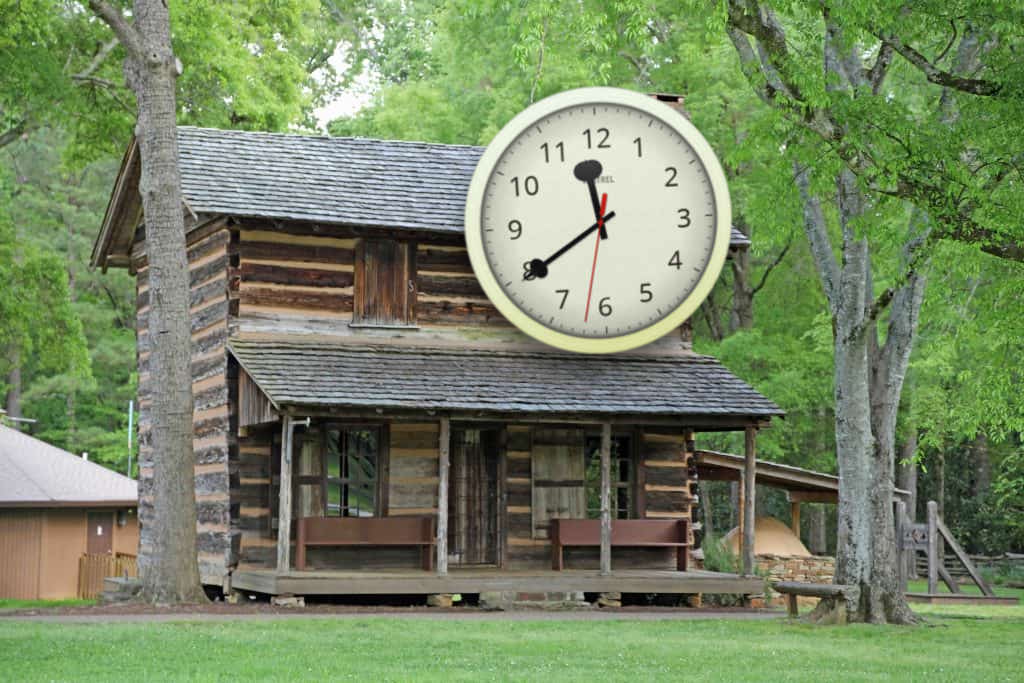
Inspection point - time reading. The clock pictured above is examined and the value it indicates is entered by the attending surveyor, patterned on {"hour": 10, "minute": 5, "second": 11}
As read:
{"hour": 11, "minute": 39, "second": 32}
